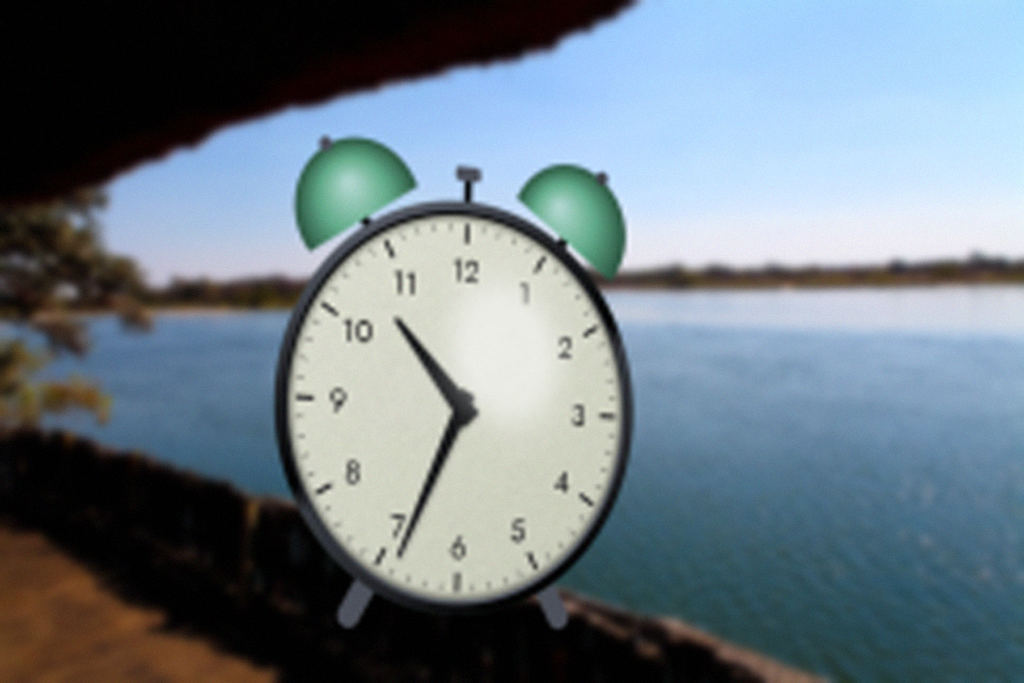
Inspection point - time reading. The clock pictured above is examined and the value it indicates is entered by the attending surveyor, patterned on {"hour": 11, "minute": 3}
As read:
{"hour": 10, "minute": 34}
